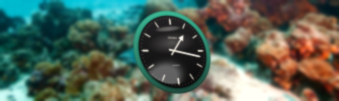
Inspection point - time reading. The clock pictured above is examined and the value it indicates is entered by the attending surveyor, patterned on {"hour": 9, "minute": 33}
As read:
{"hour": 1, "minute": 17}
